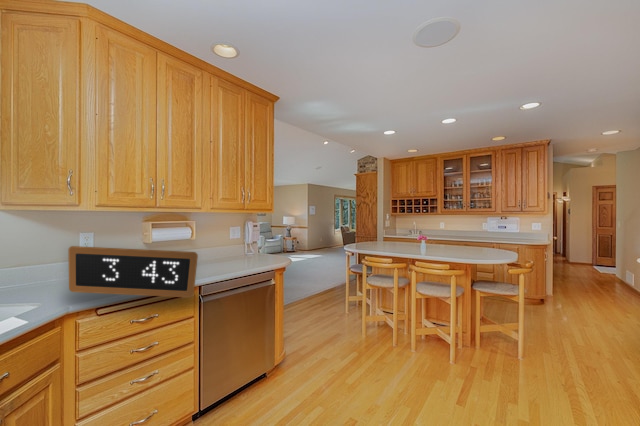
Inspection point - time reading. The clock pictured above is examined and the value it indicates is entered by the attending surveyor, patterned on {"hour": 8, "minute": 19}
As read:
{"hour": 3, "minute": 43}
